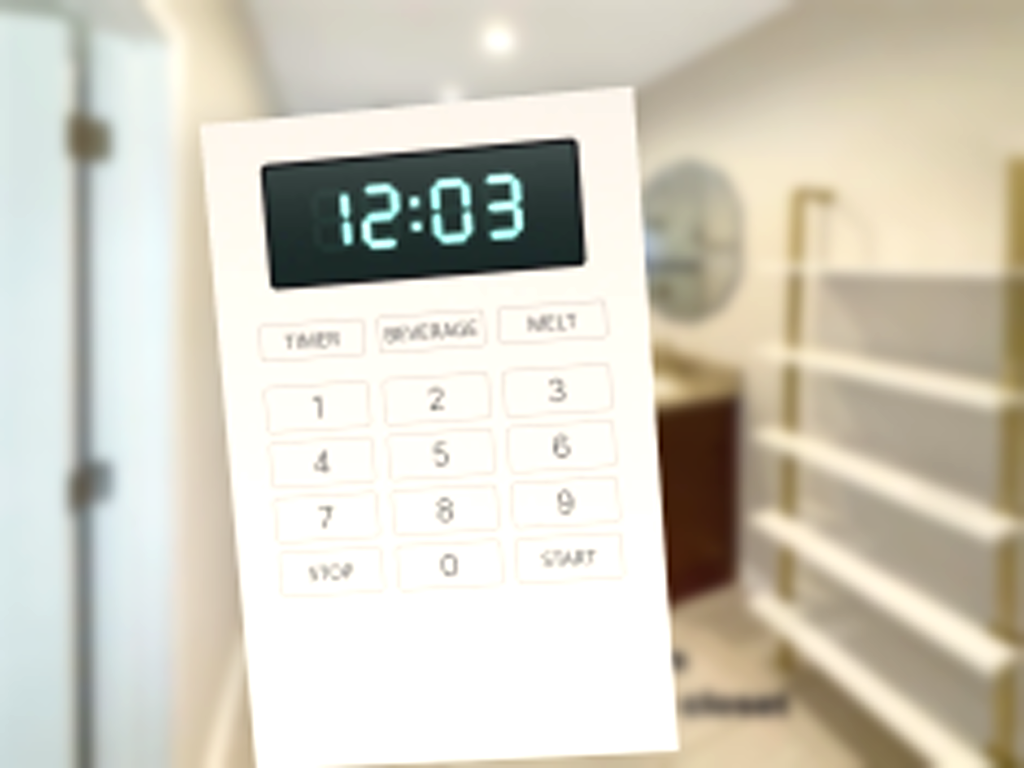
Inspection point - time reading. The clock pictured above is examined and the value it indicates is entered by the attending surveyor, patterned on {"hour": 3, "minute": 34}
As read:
{"hour": 12, "minute": 3}
